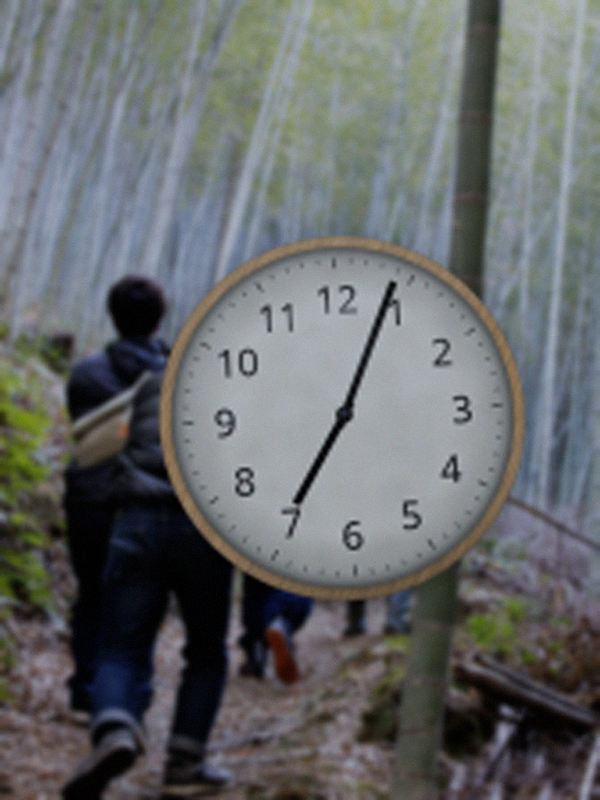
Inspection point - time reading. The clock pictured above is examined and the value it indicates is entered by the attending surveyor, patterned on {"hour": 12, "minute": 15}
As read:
{"hour": 7, "minute": 4}
